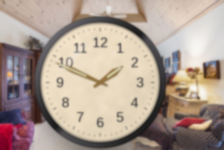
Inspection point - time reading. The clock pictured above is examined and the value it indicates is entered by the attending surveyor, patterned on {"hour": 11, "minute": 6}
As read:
{"hour": 1, "minute": 49}
